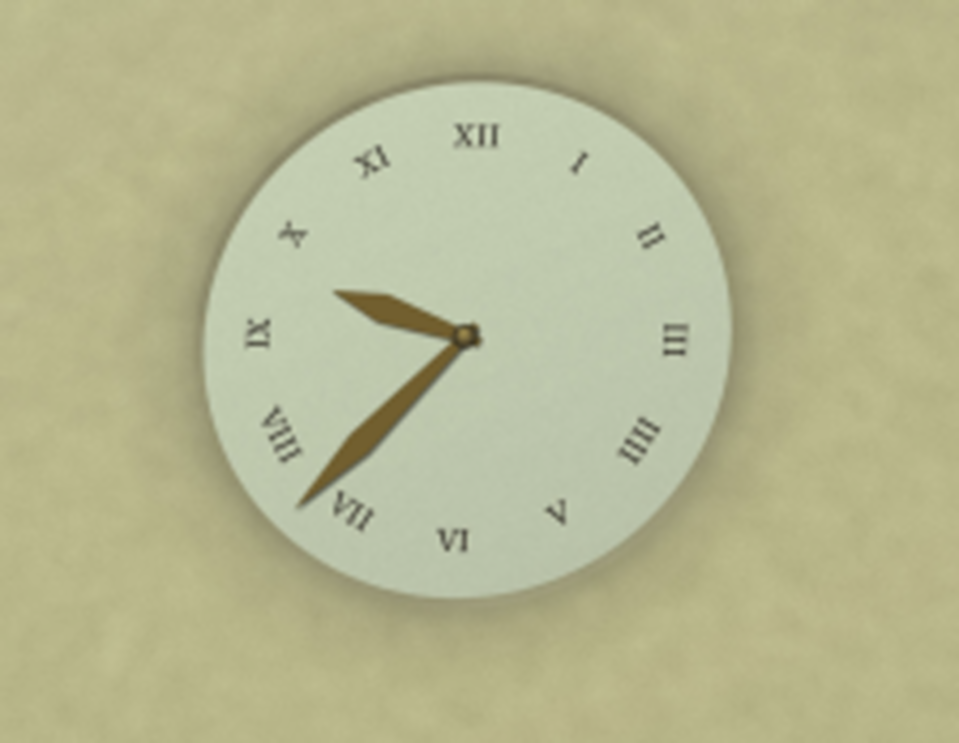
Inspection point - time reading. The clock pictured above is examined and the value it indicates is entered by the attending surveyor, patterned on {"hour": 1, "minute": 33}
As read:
{"hour": 9, "minute": 37}
